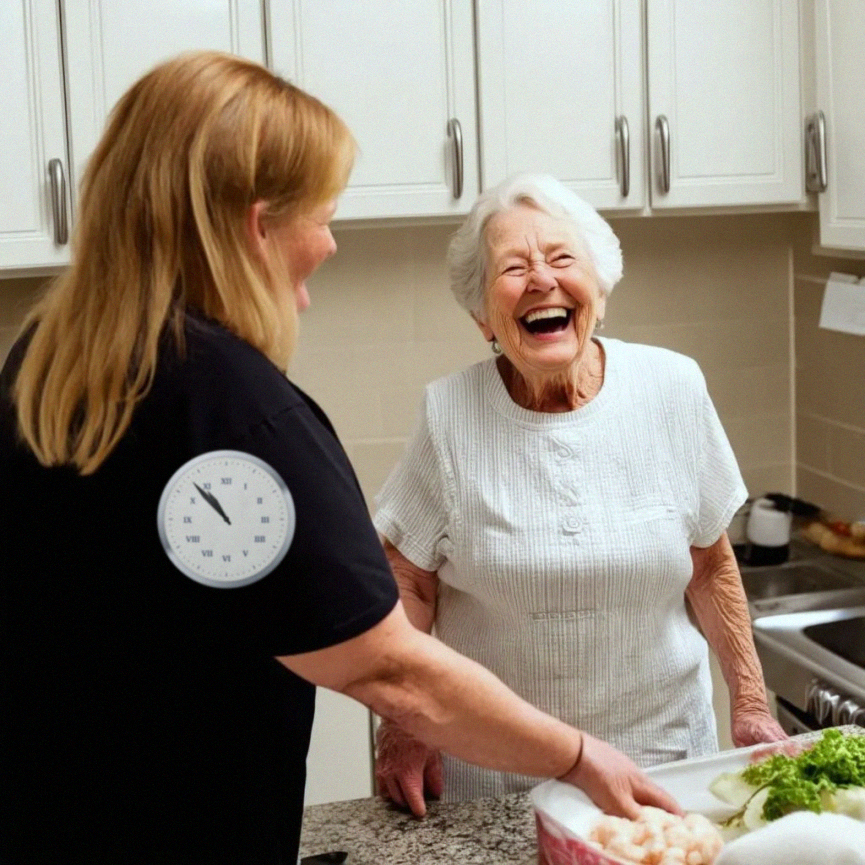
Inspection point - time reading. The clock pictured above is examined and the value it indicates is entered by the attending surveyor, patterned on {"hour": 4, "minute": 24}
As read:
{"hour": 10, "minute": 53}
